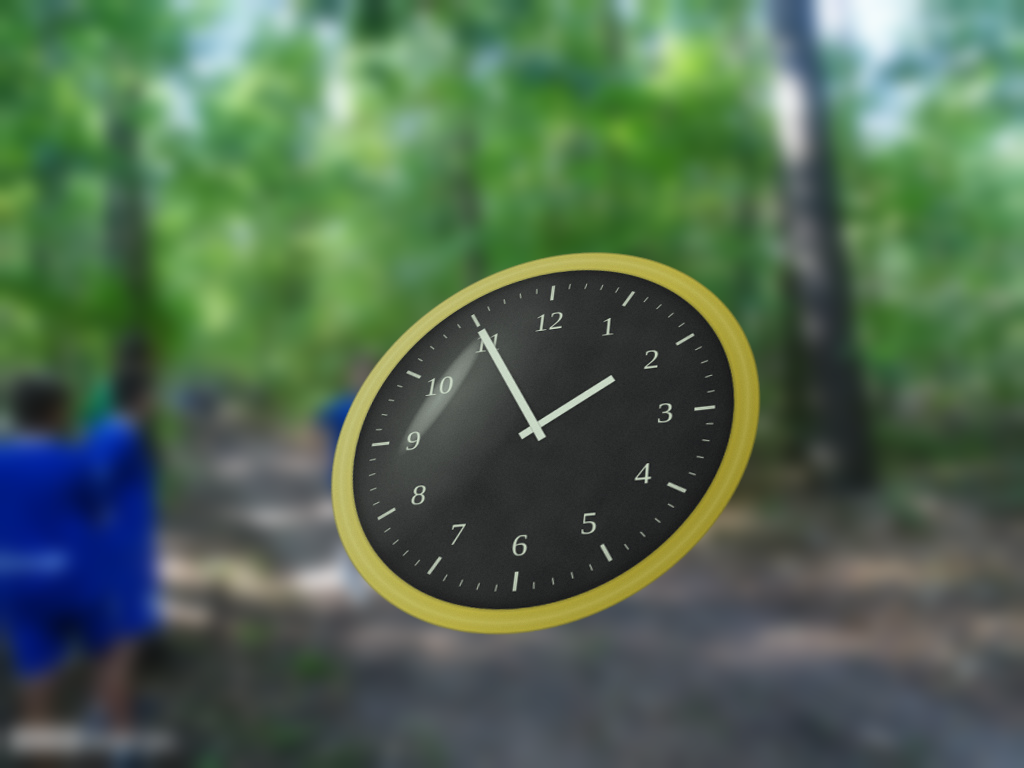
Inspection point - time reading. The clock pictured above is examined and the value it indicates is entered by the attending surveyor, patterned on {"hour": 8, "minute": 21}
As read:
{"hour": 1, "minute": 55}
